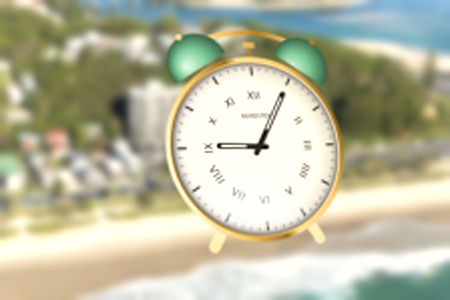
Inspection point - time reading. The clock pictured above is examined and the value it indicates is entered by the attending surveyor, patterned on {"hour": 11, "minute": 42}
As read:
{"hour": 9, "minute": 5}
